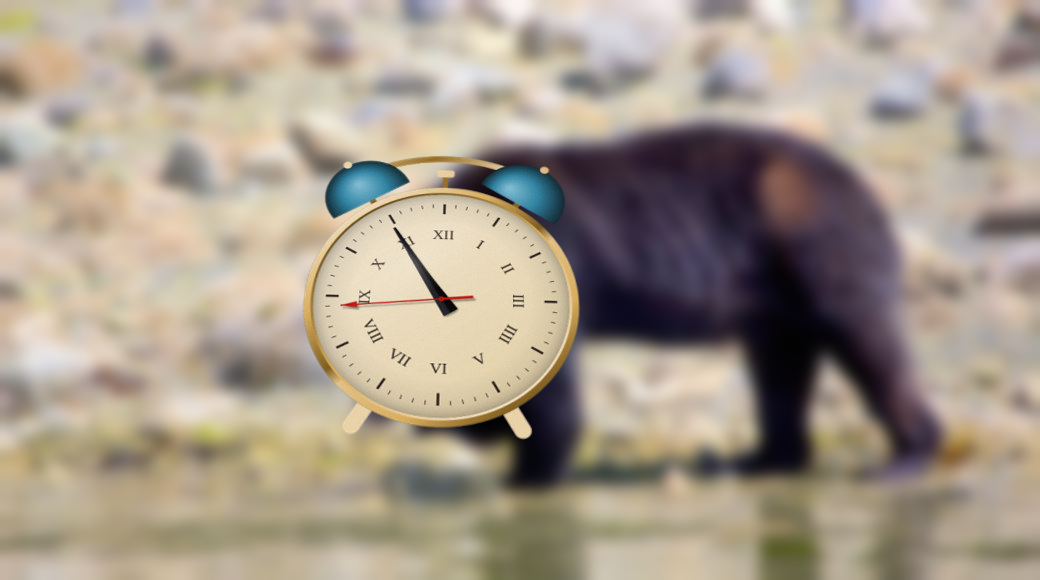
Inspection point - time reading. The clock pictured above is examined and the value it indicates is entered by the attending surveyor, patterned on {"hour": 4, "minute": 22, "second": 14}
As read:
{"hour": 10, "minute": 54, "second": 44}
